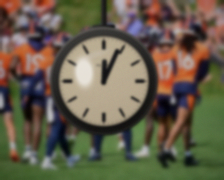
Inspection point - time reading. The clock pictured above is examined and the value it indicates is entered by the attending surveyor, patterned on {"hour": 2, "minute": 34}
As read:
{"hour": 12, "minute": 4}
